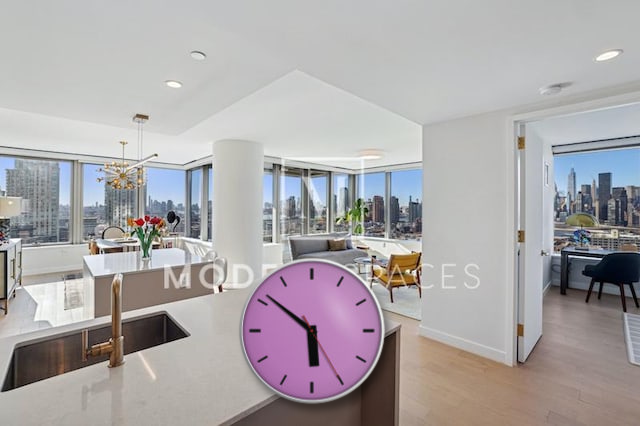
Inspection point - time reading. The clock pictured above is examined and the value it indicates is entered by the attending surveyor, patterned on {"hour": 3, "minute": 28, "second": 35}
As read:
{"hour": 5, "minute": 51, "second": 25}
